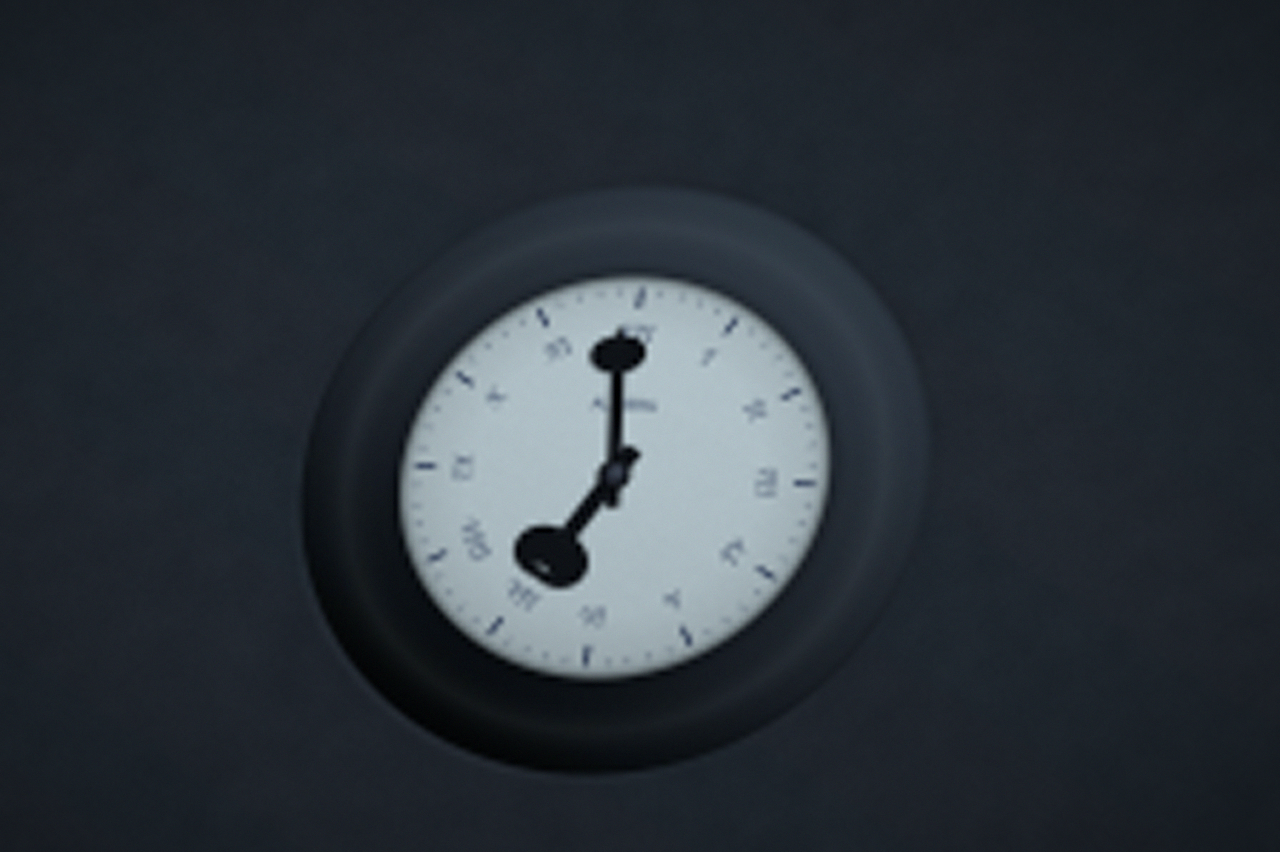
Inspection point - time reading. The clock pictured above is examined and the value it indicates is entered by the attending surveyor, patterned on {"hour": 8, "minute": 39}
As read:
{"hour": 6, "minute": 59}
